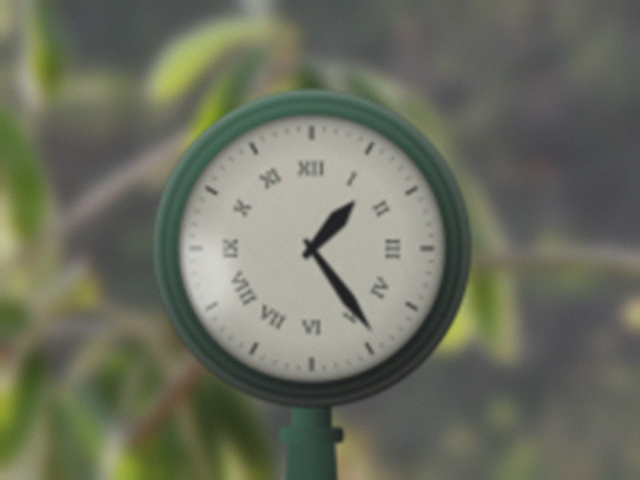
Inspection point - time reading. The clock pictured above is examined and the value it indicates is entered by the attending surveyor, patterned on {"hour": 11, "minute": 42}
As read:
{"hour": 1, "minute": 24}
